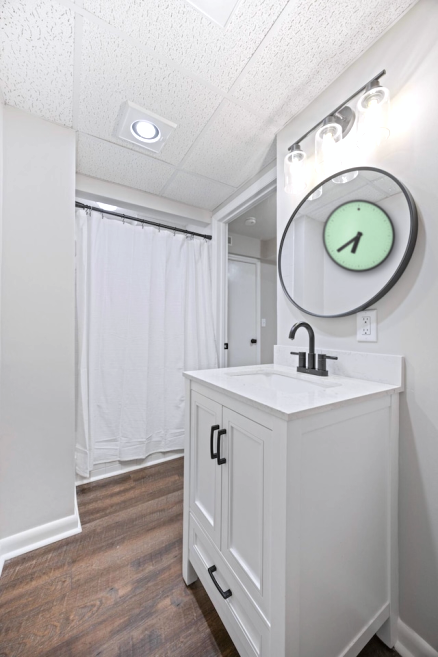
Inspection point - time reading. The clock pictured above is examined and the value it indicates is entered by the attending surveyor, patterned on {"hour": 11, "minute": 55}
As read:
{"hour": 6, "minute": 39}
